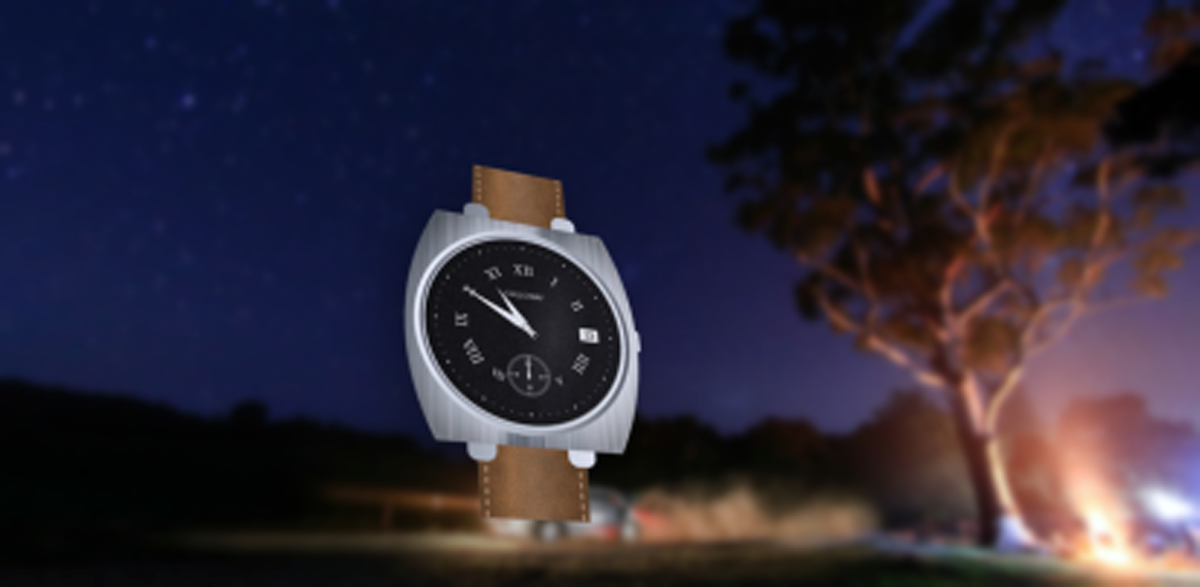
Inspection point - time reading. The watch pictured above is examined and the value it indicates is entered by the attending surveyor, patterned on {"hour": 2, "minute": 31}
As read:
{"hour": 10, "minute": 50}
